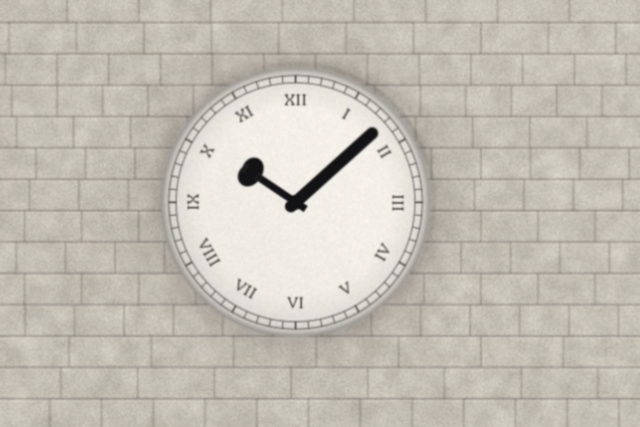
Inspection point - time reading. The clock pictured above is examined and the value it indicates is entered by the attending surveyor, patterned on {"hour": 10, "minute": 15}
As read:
{"hour": 10, "minute": 8}
